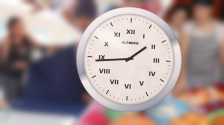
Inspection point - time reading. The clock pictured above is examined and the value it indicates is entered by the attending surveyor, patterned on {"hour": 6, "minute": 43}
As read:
{"hour": 1, "minute": 44}
